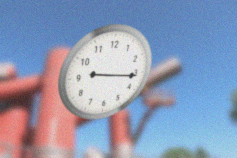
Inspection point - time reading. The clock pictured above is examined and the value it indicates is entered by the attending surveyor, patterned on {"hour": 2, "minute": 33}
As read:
{"hour": 9, "minute": 16}
